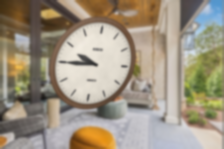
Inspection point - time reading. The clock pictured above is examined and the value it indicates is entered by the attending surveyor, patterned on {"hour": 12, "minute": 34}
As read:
{"hour": 9, "minute": 45}
